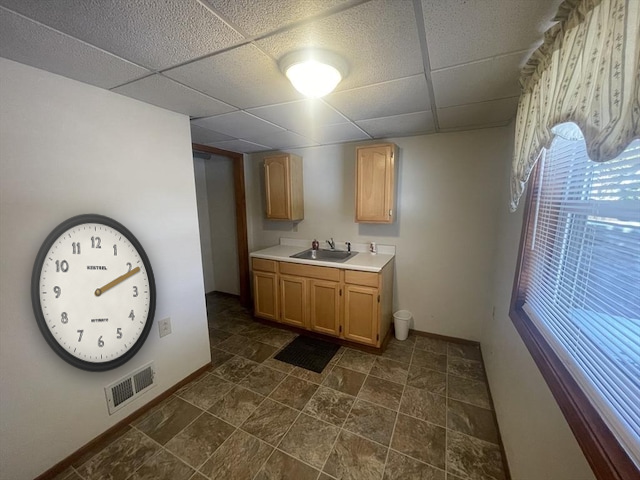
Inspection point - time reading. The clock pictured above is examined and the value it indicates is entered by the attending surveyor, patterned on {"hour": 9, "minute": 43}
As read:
{"hour": 2, "minute": 11}
